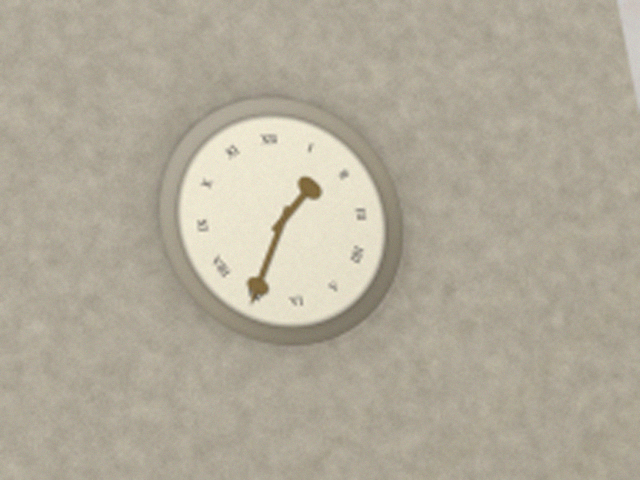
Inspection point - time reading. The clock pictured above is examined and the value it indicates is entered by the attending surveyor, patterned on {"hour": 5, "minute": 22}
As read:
{"hour": 1, "minute": 35}
